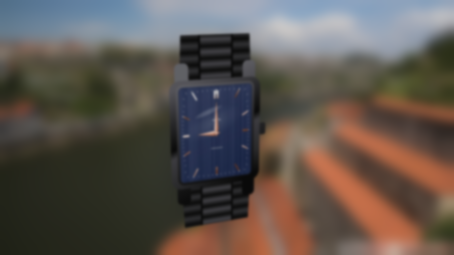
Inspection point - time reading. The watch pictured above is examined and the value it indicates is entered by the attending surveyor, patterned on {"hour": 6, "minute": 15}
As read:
{"hour": 9, "minute": 0}
